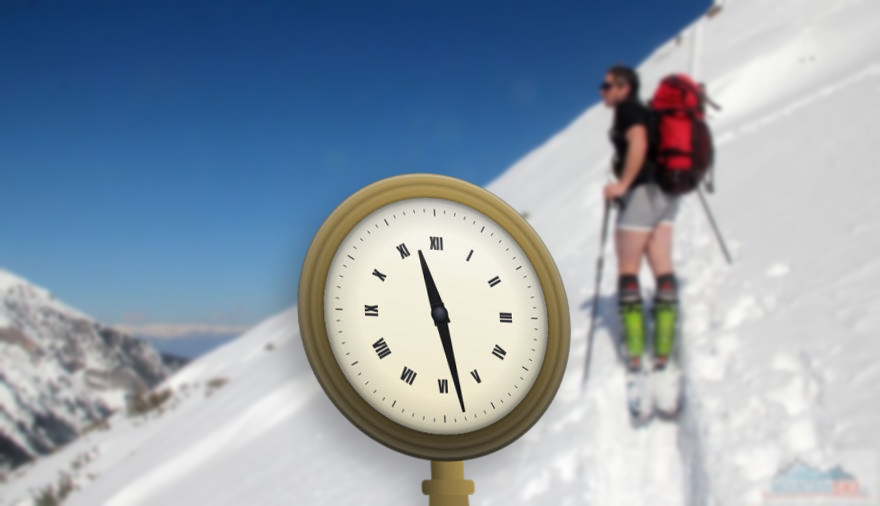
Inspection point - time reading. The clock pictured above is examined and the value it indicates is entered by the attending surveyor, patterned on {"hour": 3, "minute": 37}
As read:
{"hour": 11, "minute": 28}
